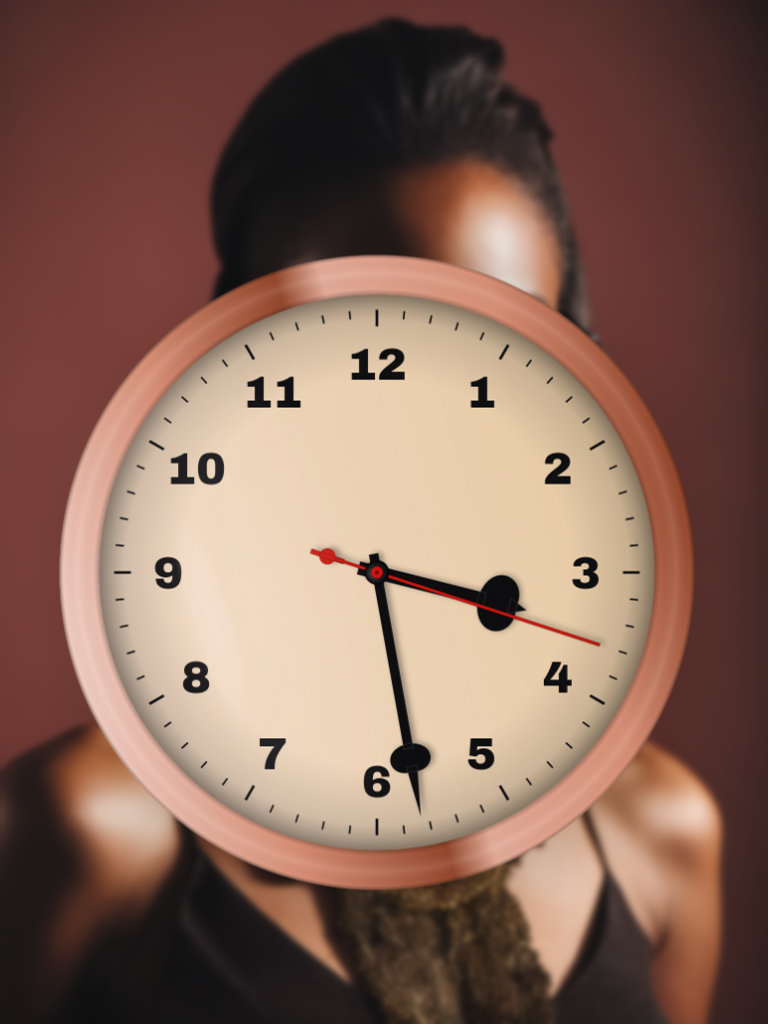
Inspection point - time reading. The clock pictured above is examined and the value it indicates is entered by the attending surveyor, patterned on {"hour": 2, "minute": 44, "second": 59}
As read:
{"hour": 3, "minute": 28, "second": 18}
